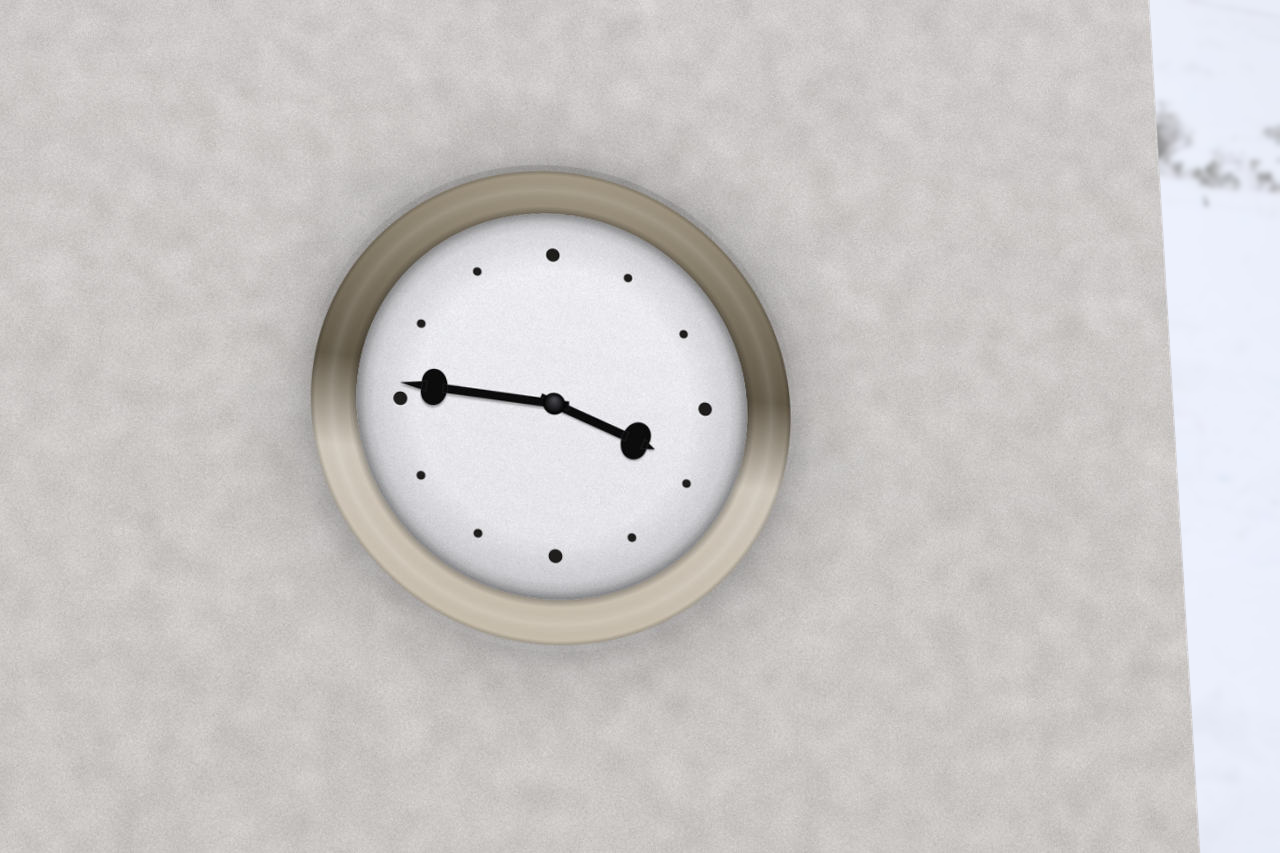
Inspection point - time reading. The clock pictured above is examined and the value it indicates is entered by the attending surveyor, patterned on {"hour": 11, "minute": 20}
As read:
{"hour": 3, "minute": 46}
